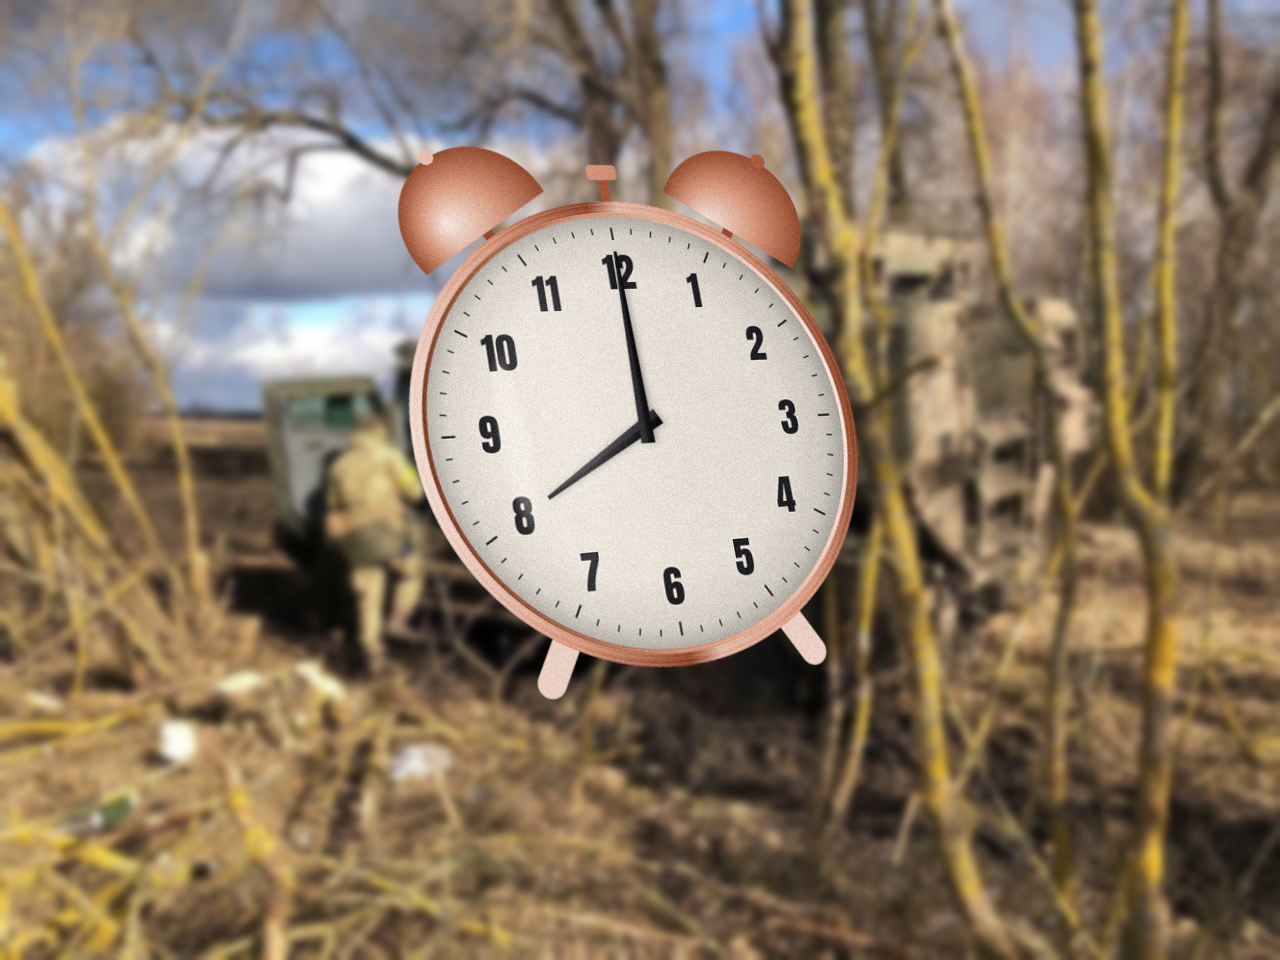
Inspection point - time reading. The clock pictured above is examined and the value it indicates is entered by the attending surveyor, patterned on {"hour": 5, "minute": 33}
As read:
{"hour": 8, "minute": 0}
